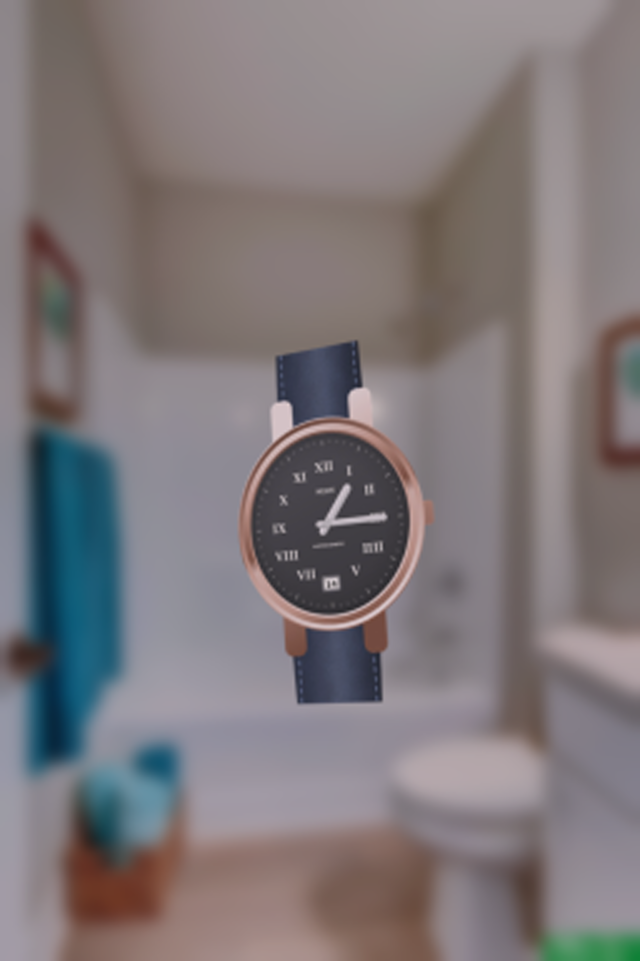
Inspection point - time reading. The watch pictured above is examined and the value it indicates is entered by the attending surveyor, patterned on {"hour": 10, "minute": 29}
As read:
{"hour": 1, "minute": 15}
